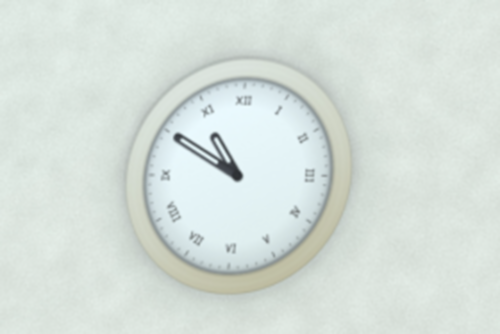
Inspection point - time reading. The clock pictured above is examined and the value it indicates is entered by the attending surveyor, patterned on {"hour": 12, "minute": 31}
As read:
{"hour": 10, "minute": 50}
